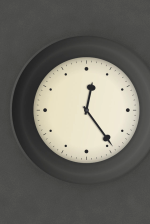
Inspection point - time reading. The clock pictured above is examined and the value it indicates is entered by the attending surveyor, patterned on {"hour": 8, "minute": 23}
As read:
{"hour": 12, "minute": 24}
